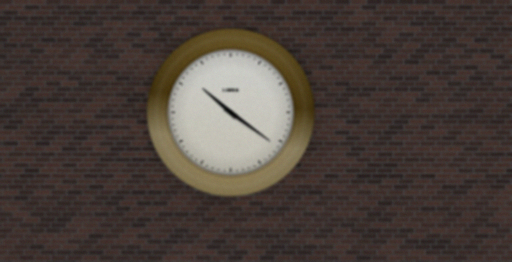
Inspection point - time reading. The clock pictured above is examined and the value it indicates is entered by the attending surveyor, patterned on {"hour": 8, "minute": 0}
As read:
{"hour": 10, "minute": 21}
